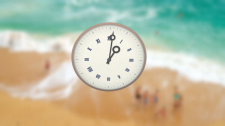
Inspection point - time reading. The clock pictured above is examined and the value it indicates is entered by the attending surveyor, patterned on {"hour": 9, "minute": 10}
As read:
{"hour": 1, "minute": 1}
